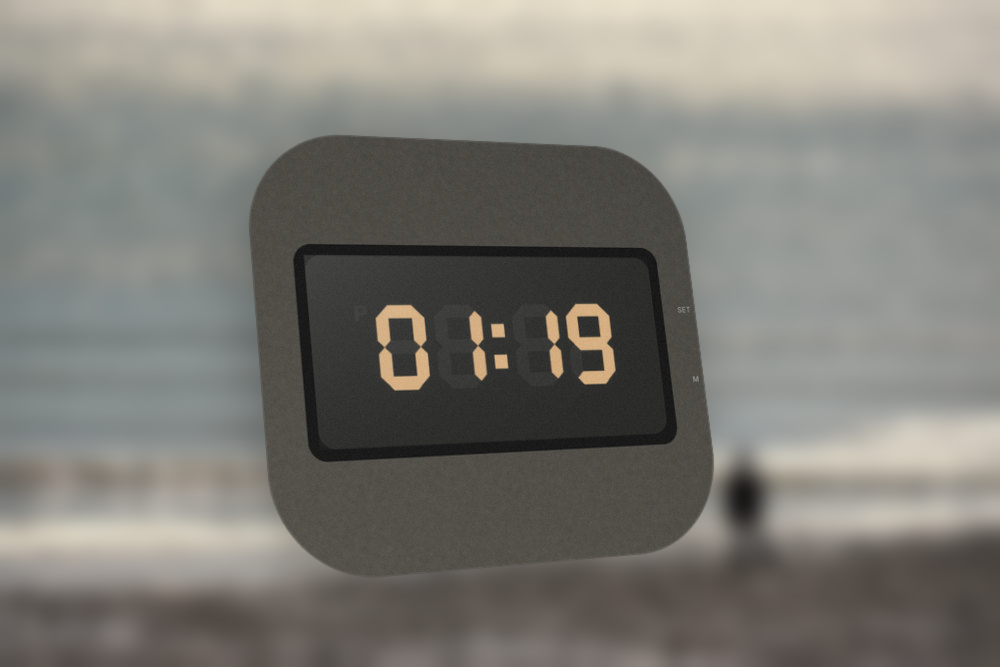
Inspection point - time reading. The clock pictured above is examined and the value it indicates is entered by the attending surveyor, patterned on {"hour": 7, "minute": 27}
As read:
{"hour": 1, "minute": 19}
